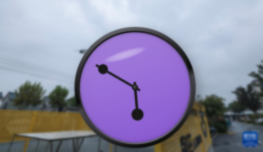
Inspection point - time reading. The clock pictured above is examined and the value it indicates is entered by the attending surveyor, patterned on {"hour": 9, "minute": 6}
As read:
{"hour": 5, "minute": 50}
